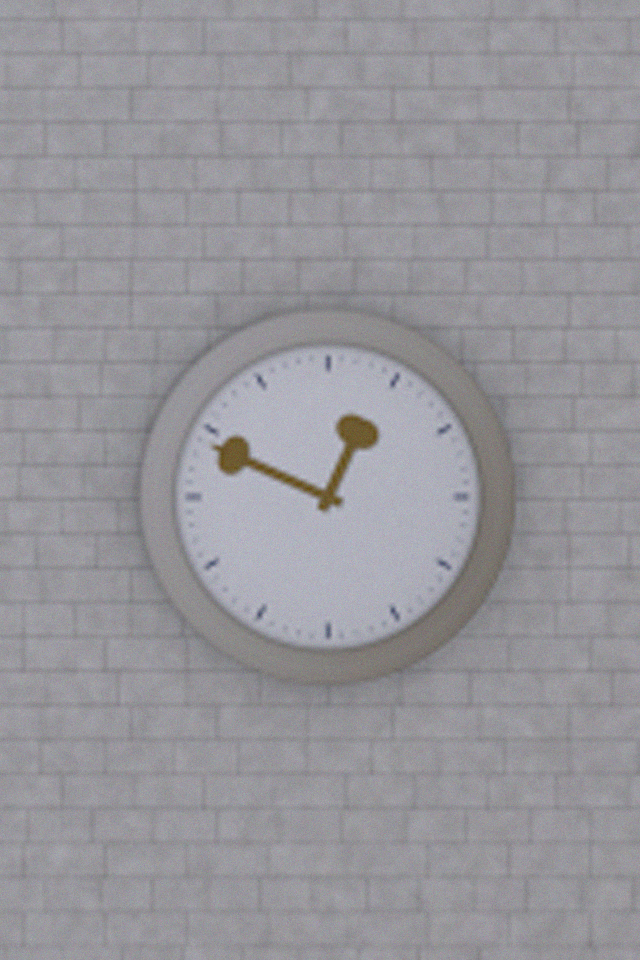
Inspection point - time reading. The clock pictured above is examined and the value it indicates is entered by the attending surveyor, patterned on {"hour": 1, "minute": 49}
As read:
{"hour": 12, "minute": 49}
